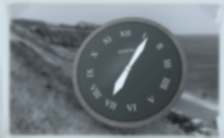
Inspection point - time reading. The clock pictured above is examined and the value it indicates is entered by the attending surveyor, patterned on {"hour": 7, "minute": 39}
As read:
{"hour": 7, "minute": 6}
